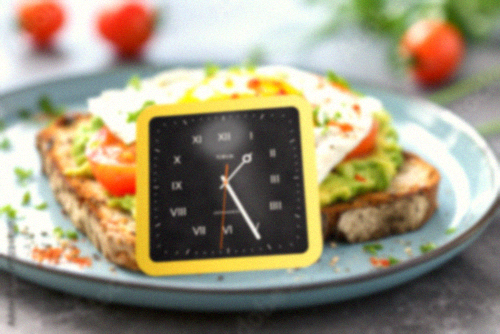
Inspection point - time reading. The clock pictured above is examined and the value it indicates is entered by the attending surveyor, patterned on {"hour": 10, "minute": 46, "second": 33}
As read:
{"hour": 1, "minute": 25, "second": 31}
